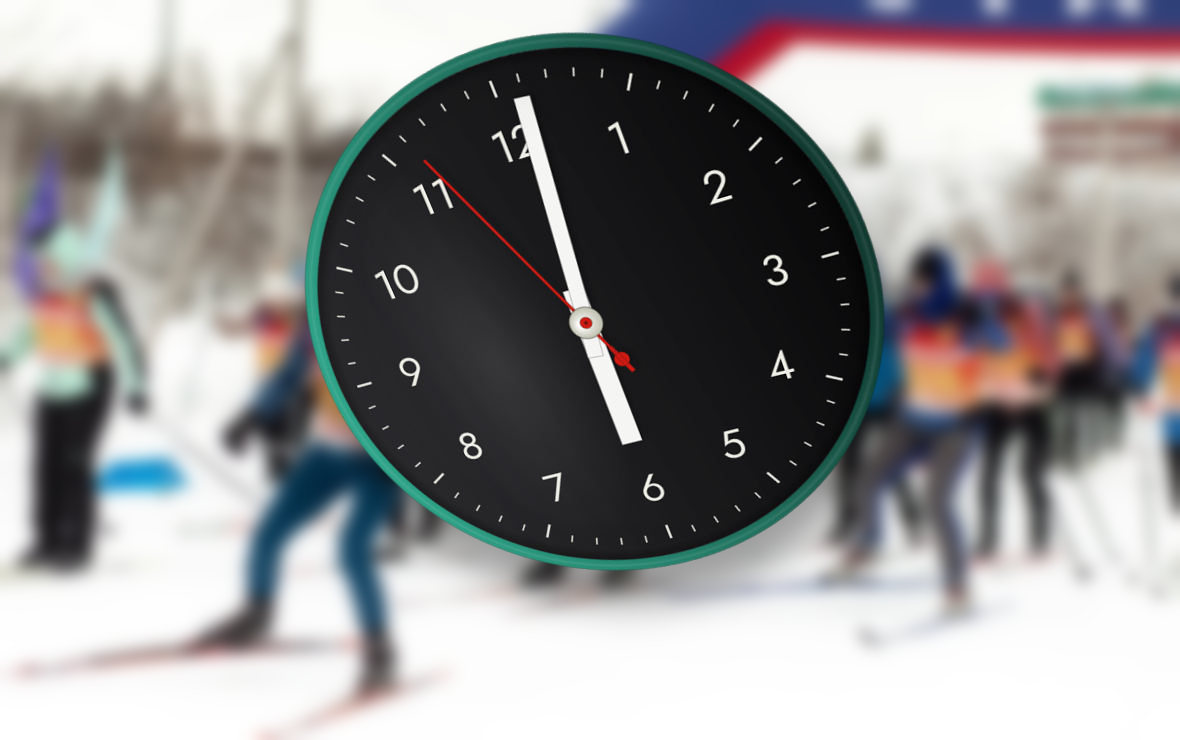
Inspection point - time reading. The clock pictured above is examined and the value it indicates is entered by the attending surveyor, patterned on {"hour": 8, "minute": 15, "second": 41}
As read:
{"hour": 6, "minute": 0, "second": 56}
